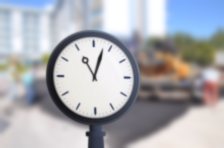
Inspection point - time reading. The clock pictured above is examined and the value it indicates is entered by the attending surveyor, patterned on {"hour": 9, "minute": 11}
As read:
{"hour": 11, "minute": 3}
